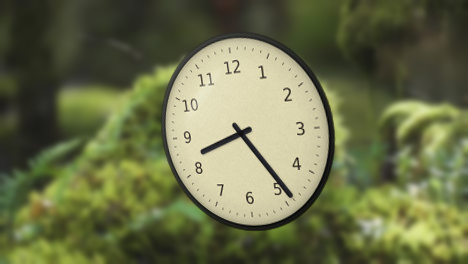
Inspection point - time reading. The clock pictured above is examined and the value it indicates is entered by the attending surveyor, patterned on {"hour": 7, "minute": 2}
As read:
{"hour": 8, "minute": 24}
